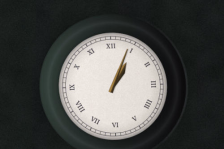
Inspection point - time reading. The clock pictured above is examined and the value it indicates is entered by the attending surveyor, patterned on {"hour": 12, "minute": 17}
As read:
{"hour": 1, "minute": 4}
